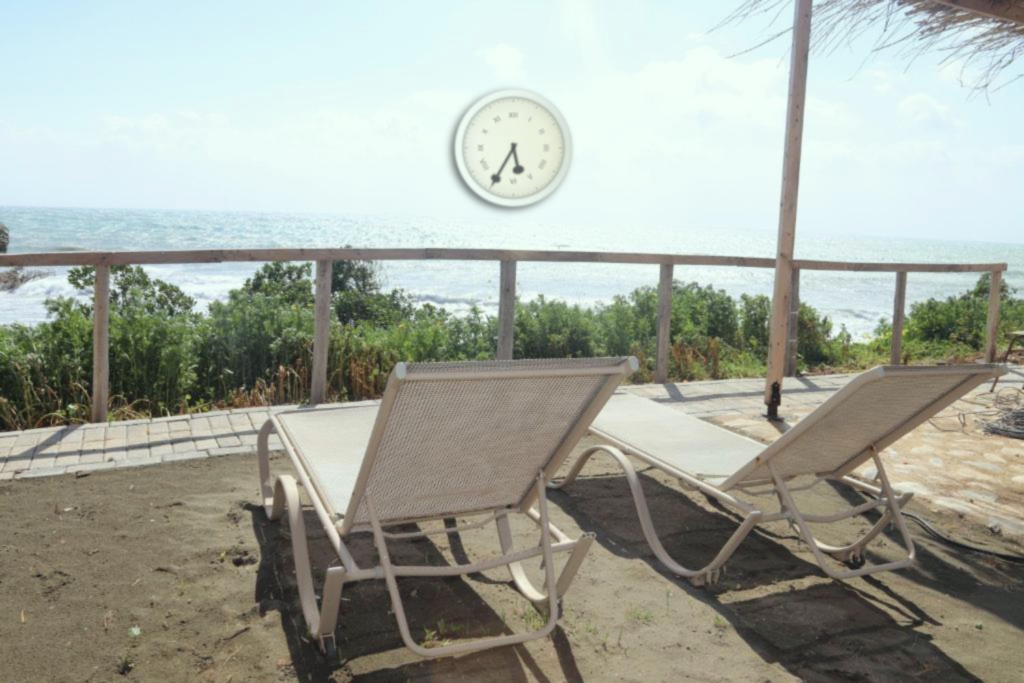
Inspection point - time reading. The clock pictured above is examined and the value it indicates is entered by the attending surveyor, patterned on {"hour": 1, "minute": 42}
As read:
{"hour": 5, "minute": 35}
